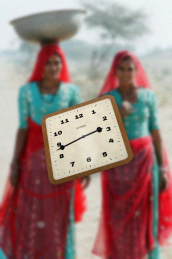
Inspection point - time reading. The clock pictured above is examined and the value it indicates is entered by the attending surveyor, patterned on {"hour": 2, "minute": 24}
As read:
{"hour": 2, "minute": 43}
